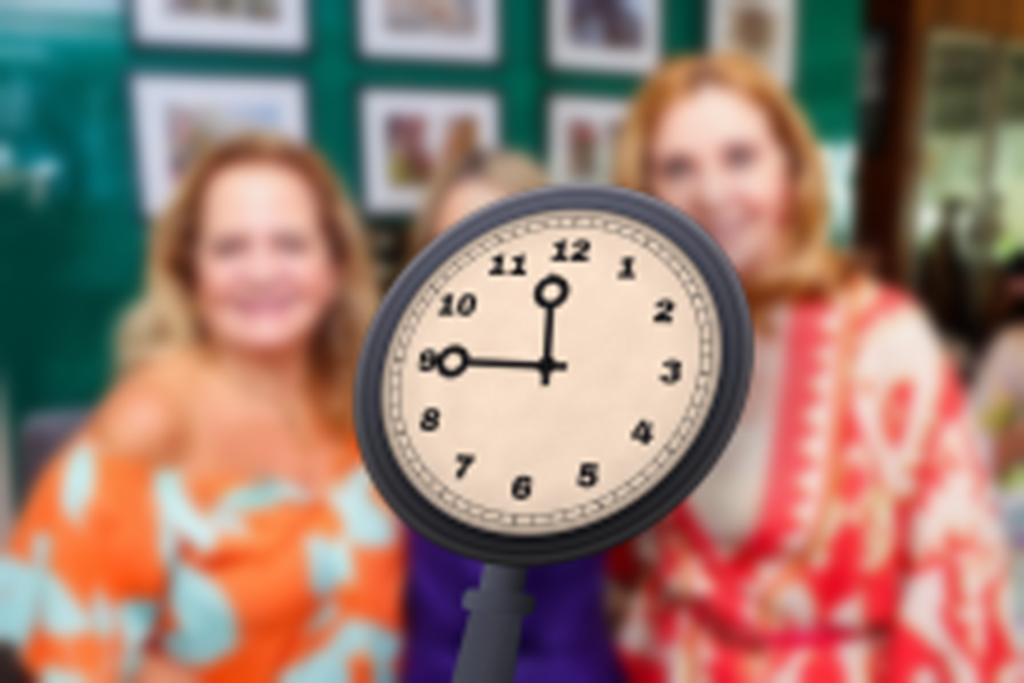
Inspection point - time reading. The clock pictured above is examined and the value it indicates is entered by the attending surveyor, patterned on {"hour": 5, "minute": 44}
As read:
{"hour": 11, "minute": 45}
